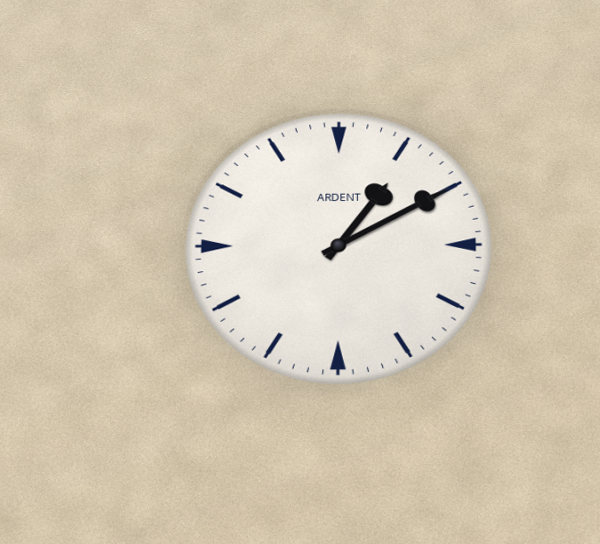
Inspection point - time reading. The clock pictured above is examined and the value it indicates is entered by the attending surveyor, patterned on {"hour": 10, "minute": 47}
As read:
{"hour": 1, "minute": 10}
